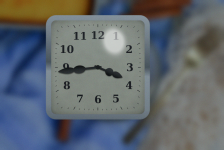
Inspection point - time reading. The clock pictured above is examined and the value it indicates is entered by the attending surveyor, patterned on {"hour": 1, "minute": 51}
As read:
{"hour": 3, "minute": 44}
